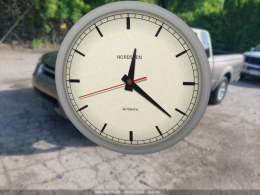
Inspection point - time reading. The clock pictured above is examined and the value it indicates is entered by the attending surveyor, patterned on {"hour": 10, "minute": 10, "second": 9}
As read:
{"hour": 12, "minute": 21, "second": 42}
